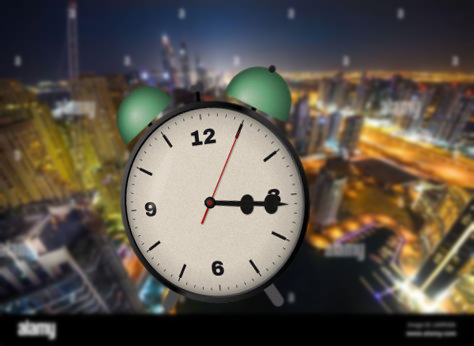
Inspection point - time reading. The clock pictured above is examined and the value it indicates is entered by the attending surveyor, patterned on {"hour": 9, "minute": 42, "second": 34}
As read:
{"hour": 3, "minute": 16, "second": 5}
